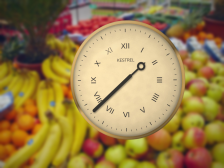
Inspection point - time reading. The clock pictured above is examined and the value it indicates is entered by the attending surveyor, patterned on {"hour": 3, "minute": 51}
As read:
{"hour": 1, "minute": 38}
